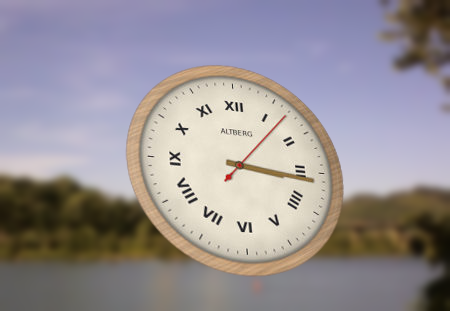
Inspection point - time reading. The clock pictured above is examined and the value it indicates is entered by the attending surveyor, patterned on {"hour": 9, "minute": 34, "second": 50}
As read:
{"hour": 3, "minute": 16, "second": 7}
